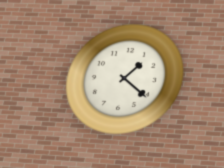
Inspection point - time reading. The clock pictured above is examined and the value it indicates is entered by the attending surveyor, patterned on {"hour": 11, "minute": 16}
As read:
{"hour": 1, "minute": 21}
